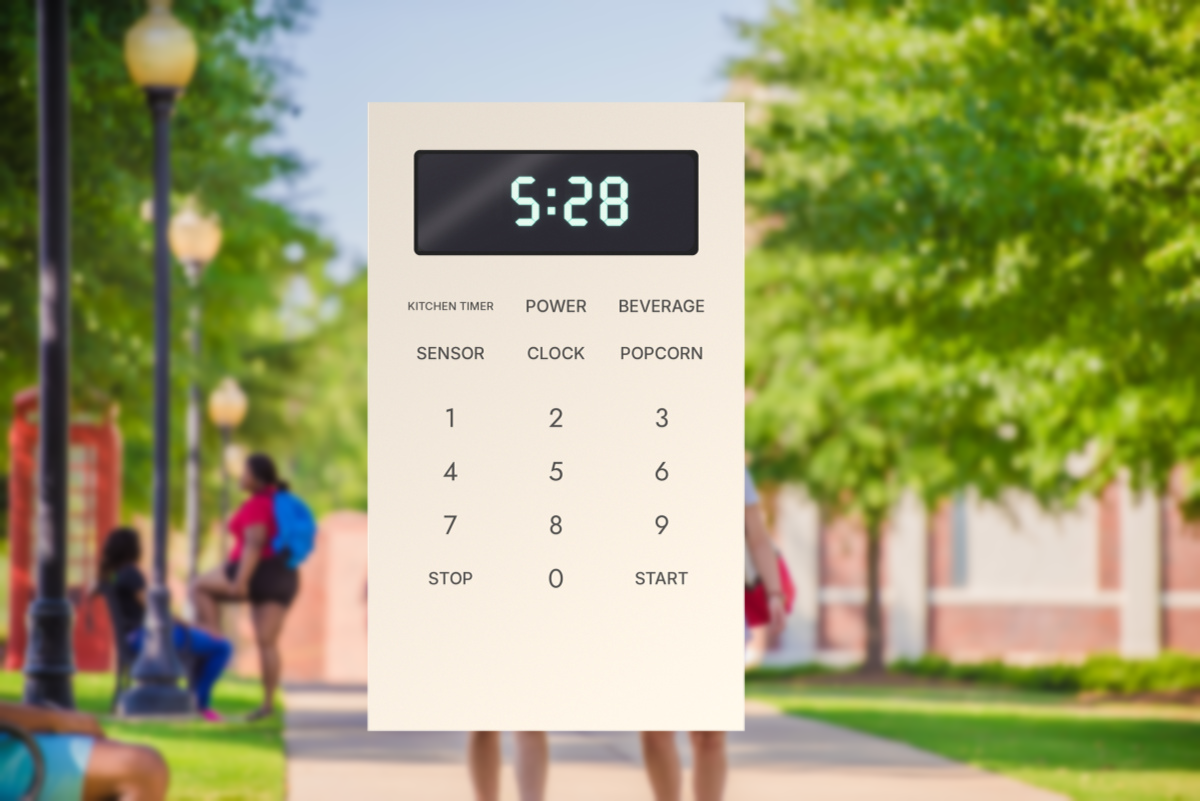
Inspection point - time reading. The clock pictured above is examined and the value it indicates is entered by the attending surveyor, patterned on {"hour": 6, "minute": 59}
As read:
{"hour": 5, "minute": 28}
